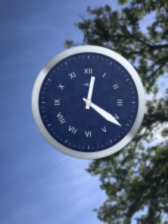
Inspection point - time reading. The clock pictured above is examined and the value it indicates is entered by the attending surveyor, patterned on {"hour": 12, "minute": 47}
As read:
{"hour": 12, "minute": 21}
